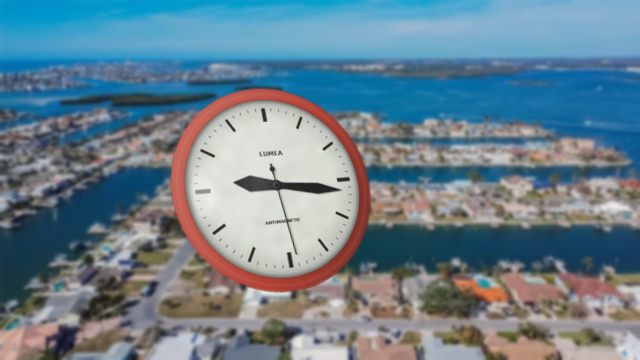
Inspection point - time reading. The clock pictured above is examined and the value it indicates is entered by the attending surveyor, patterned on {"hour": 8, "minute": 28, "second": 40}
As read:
{"hour": 9, "minute": 16, "second": 29}
